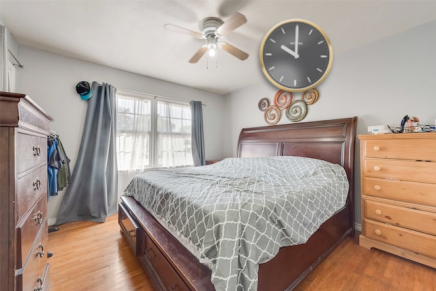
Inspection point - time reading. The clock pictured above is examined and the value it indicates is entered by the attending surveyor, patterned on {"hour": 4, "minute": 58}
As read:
{"hour": 10, "minute": 0}
